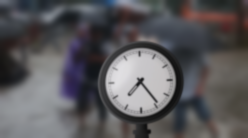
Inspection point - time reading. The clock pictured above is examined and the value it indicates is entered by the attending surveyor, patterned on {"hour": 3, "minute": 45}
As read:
{"hour": 7, "minute": 24}
